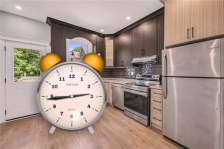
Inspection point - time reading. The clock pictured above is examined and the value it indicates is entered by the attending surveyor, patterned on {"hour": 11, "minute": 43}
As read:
{"hour": 2, "minute": 44}
